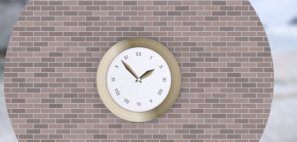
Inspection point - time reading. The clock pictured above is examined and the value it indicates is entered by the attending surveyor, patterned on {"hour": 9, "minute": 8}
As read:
{"hour": 1, "minute": 53}
